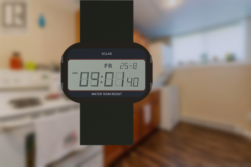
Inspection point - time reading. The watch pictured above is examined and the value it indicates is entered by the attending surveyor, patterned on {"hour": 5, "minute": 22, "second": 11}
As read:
{"hour": 9, "minute": 1, "second": 40}
